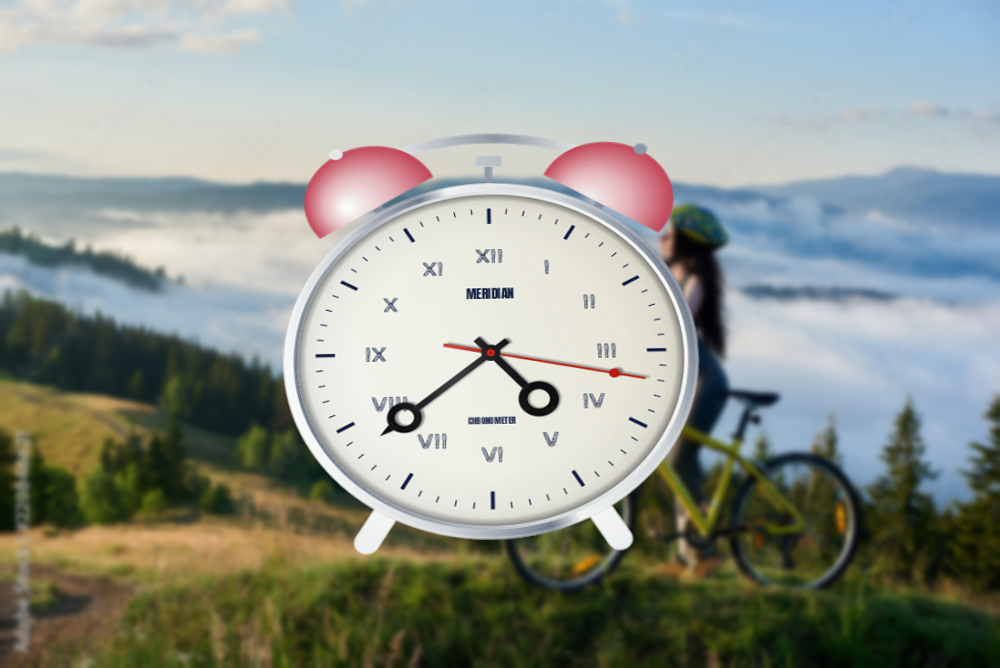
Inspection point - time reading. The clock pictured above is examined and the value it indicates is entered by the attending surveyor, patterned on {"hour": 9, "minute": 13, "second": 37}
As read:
{"hour": 4, "minute": 38, "second": 17}
